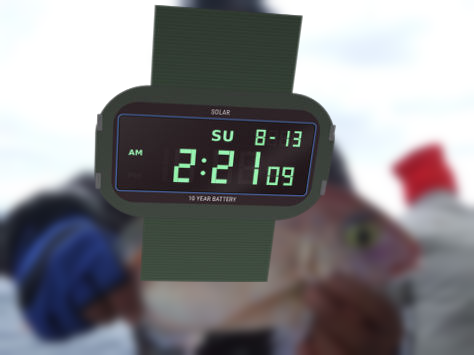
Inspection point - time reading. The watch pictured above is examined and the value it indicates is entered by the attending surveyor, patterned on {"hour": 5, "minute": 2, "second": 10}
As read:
{"hour": 2, "minute": 21, "second": 9}
